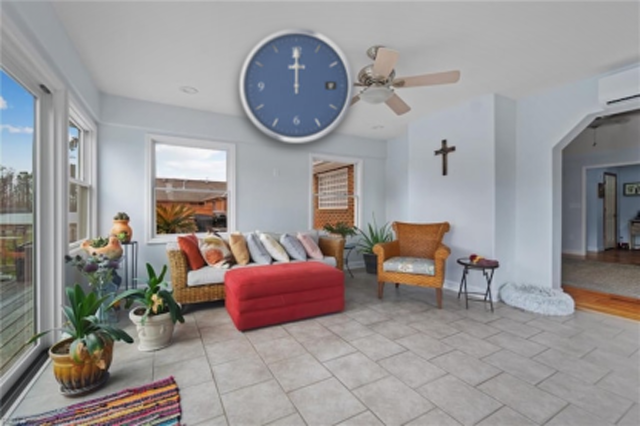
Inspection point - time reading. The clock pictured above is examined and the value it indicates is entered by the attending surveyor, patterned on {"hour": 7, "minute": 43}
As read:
{"hour": 12, "minute": 0}
